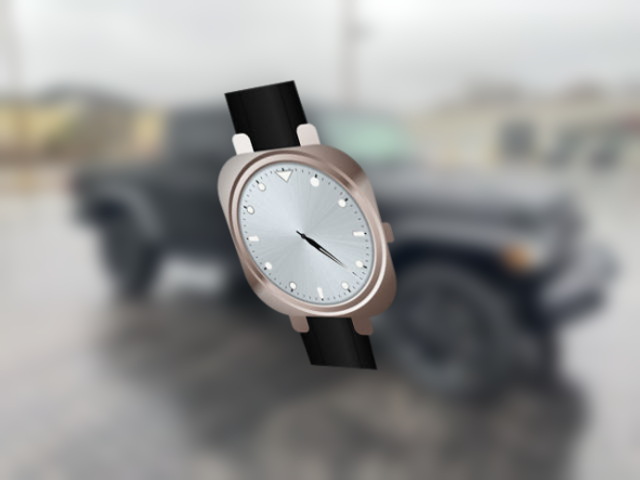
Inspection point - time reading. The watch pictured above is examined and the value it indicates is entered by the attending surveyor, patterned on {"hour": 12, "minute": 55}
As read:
{"hour": 4, "minute": 22}
